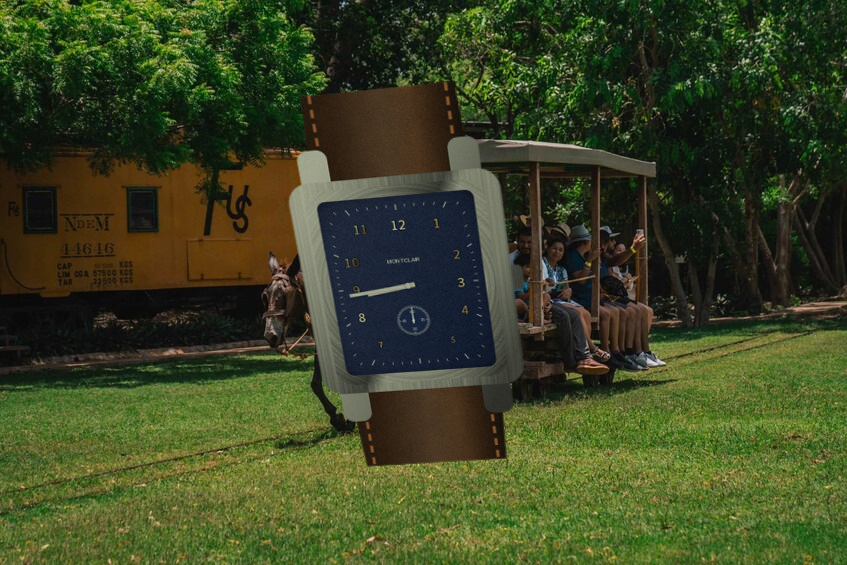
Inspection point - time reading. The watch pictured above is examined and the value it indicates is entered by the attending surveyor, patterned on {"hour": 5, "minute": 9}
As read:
{"hour": 8, "minute": 44}
